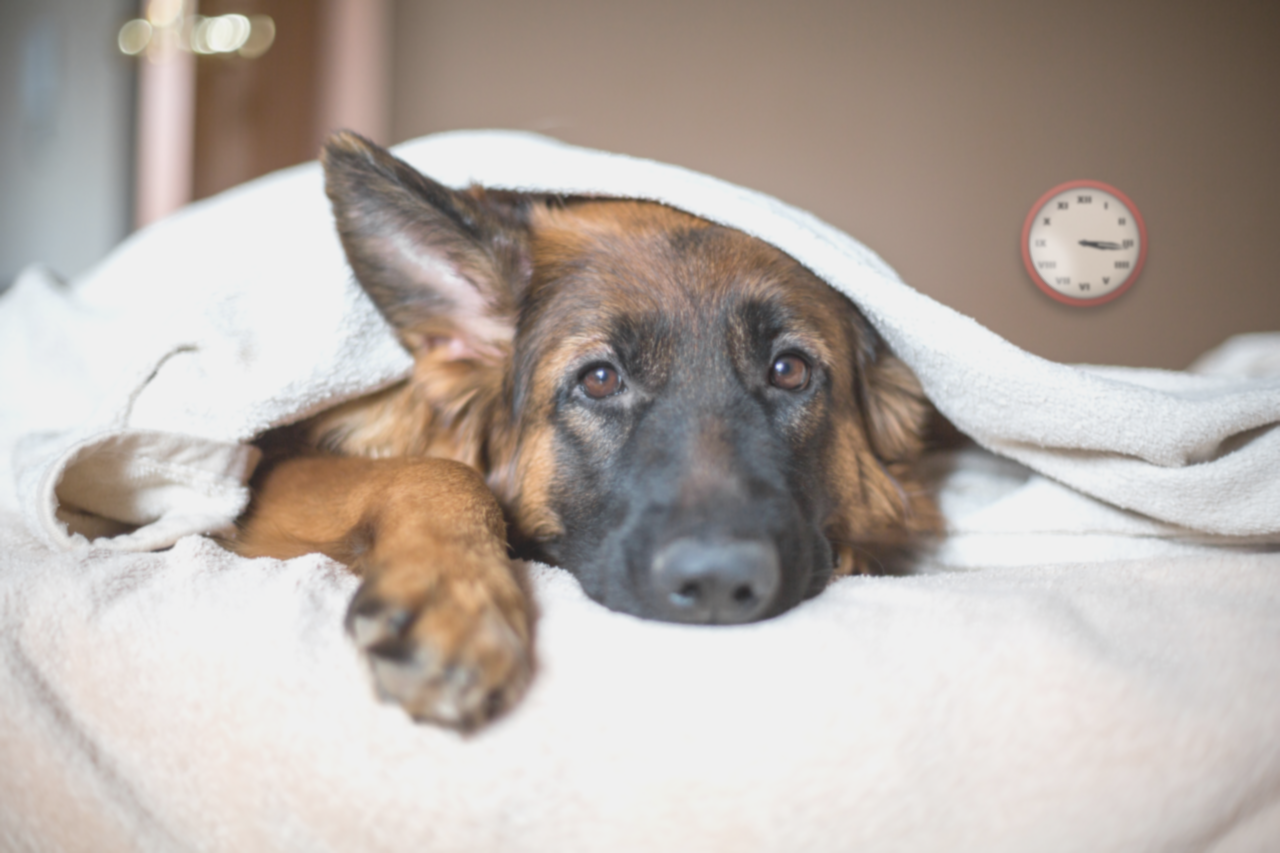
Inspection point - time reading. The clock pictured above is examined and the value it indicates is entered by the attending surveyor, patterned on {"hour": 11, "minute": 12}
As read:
{"hour": 3, "minute": 16}
